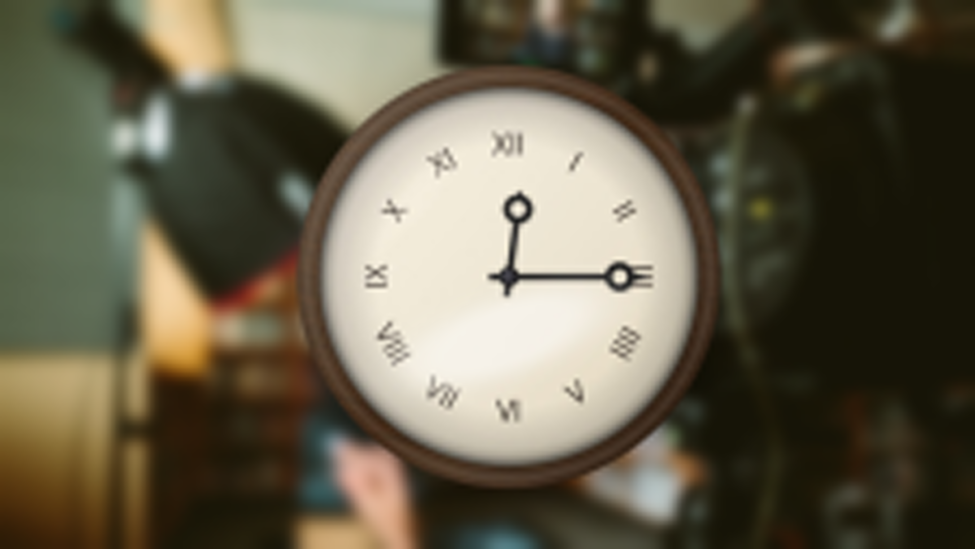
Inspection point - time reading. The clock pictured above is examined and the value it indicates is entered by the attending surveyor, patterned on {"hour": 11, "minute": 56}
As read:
{"hour": 12, "minute": 15}
